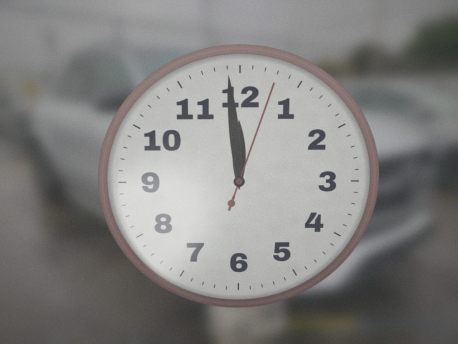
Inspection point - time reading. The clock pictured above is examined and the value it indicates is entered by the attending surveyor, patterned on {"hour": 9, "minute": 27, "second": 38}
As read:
{"hour": 11, "minute": 59, "second": 3}
